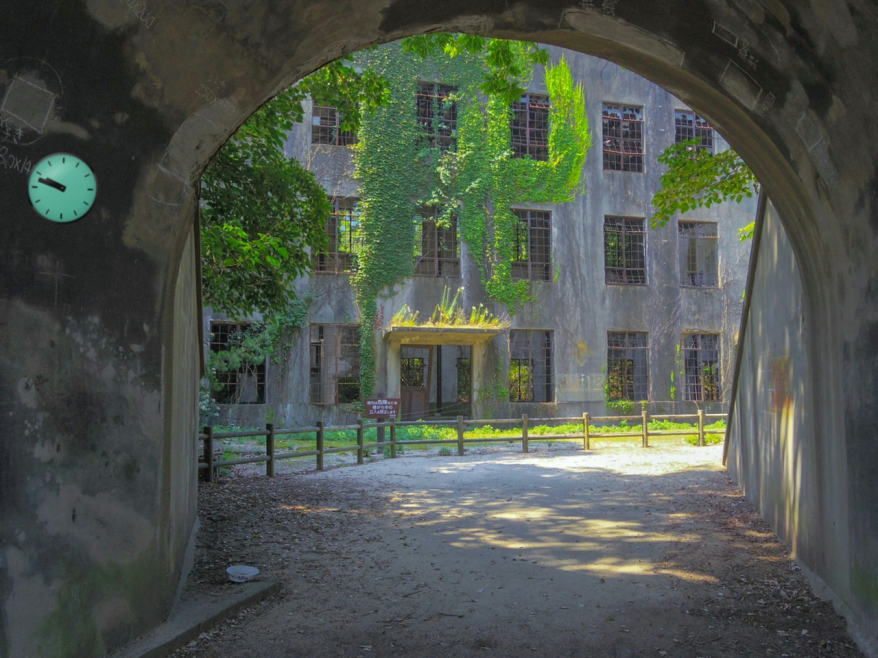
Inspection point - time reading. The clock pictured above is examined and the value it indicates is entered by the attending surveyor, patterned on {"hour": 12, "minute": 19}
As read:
{"hour": 9, "minute": 48}
